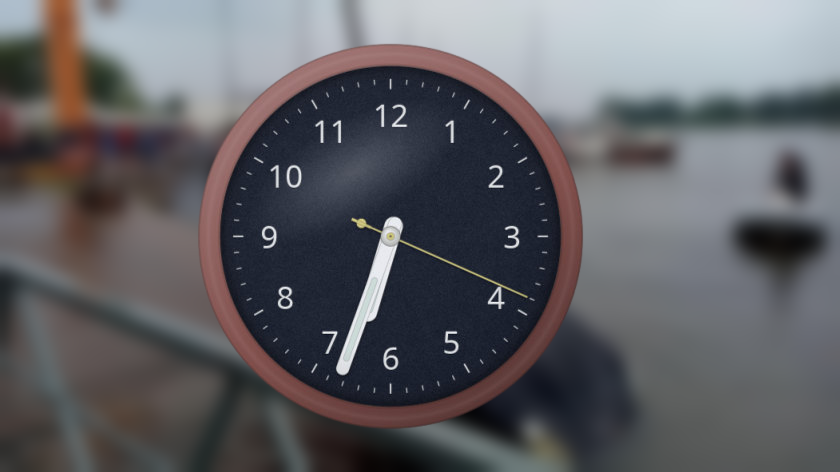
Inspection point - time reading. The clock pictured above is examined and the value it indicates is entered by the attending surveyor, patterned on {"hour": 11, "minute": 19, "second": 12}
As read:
{"hour": 6, "minute": 33, "second": 19}
